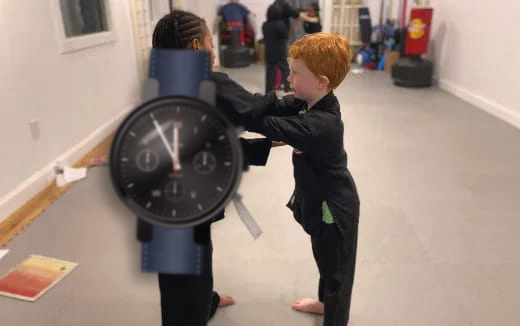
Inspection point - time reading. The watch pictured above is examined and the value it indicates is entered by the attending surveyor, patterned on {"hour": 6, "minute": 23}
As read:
{"hour": 11, "minute": 55}
